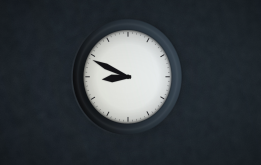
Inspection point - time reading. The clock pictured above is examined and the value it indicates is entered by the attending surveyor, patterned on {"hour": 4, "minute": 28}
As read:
{"hour": 8, "minute": 49}
